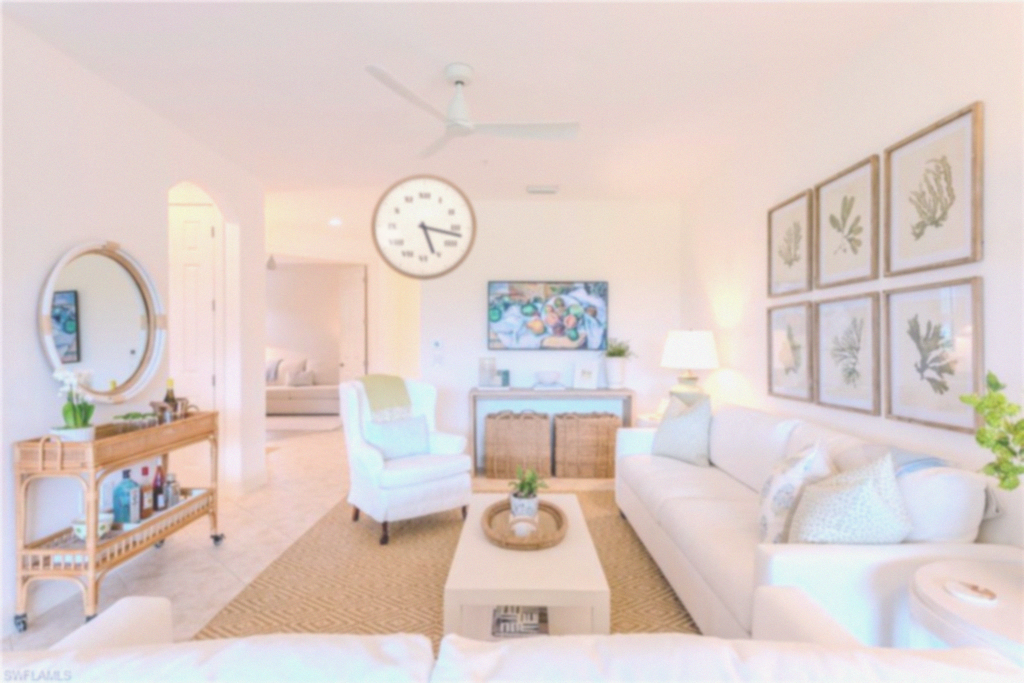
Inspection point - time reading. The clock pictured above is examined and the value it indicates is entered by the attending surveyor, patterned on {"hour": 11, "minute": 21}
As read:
{"hour": 5, "minute": 17}
